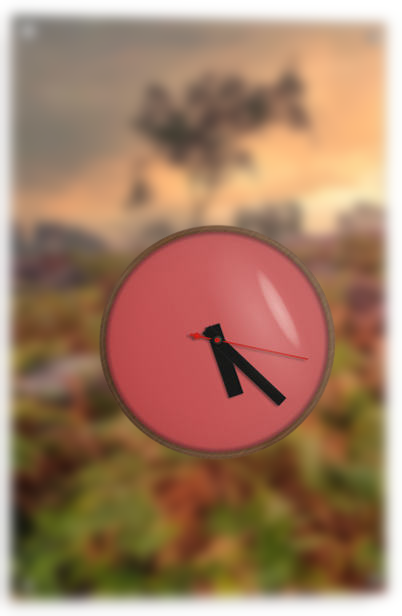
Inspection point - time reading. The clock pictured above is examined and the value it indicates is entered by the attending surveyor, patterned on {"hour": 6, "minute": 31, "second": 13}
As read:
{"hour": 5, "minute": 22, "second": 17}
